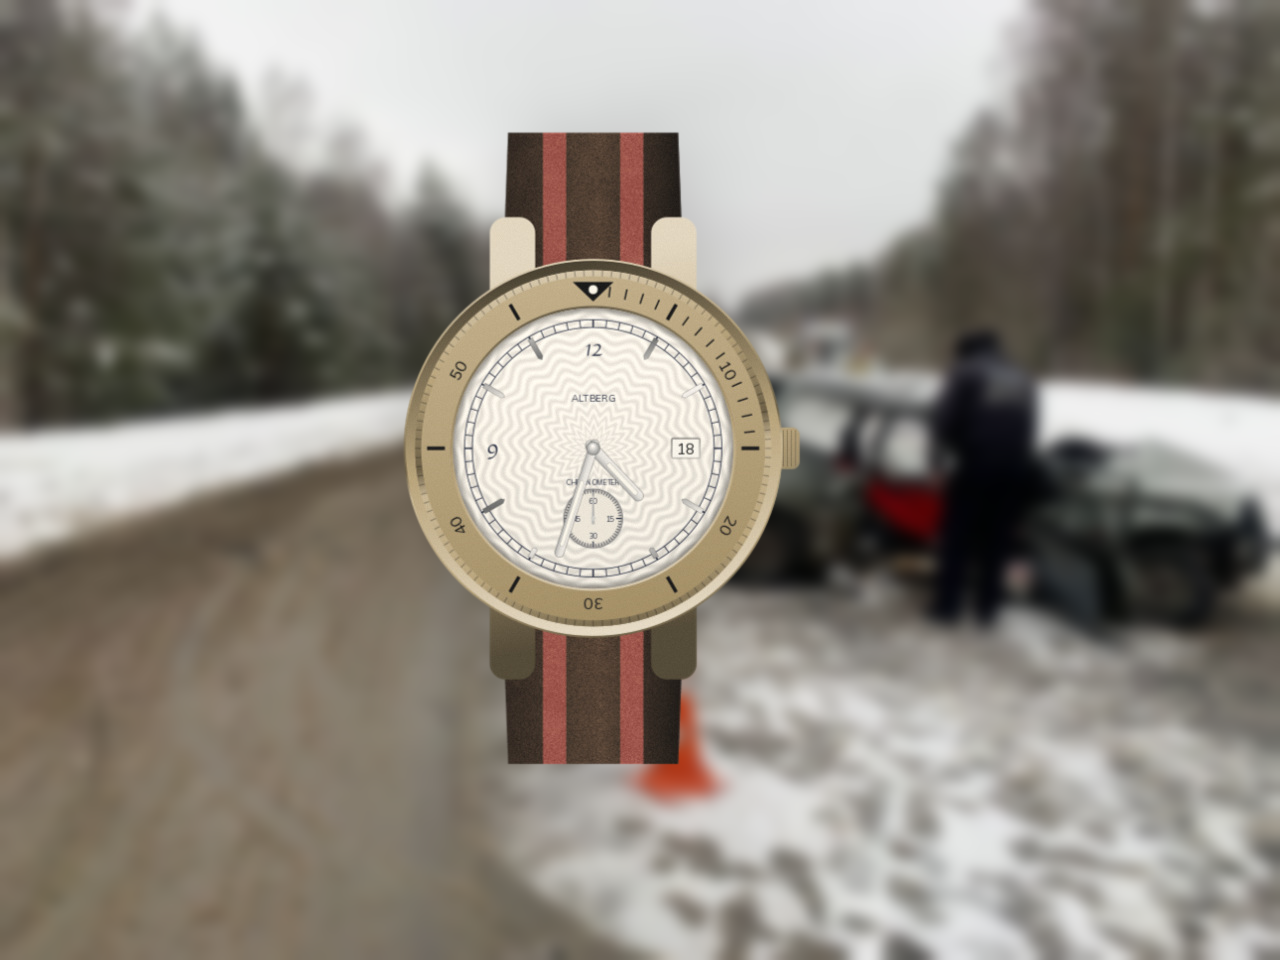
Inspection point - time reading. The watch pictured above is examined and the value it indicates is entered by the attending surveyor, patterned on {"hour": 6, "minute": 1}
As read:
{"hour": 4, "minute": 33}
